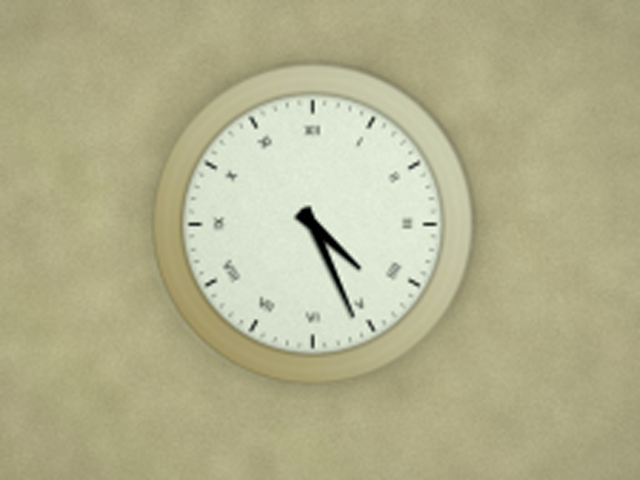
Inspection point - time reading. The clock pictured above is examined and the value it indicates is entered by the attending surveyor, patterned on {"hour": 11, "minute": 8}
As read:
{"hour": 4, "minute": 26}
